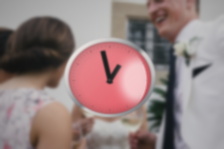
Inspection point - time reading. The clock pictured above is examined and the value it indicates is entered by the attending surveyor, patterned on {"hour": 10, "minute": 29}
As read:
{"hour": 12, "minute": 58}
